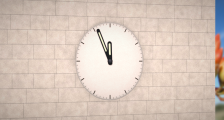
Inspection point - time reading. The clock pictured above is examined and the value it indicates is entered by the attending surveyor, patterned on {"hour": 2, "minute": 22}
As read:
{"hour": 11, "minute": 56}
